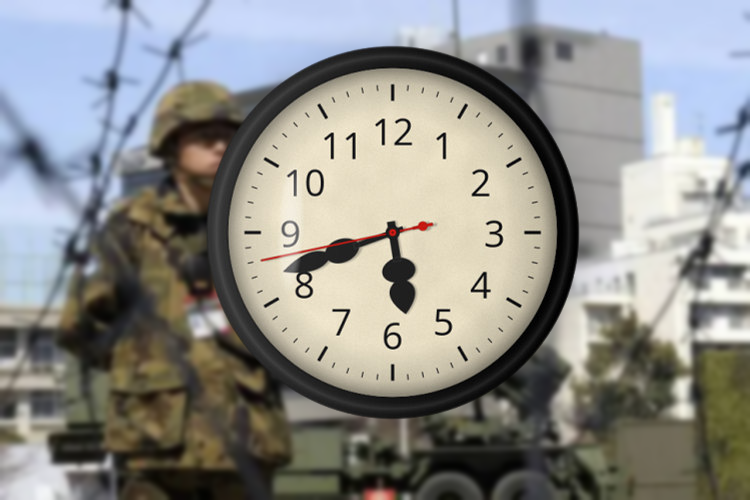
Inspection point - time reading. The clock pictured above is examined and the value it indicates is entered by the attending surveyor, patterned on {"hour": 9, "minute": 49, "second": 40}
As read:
{"hour": 5, "minute": 41, "second": 43}
